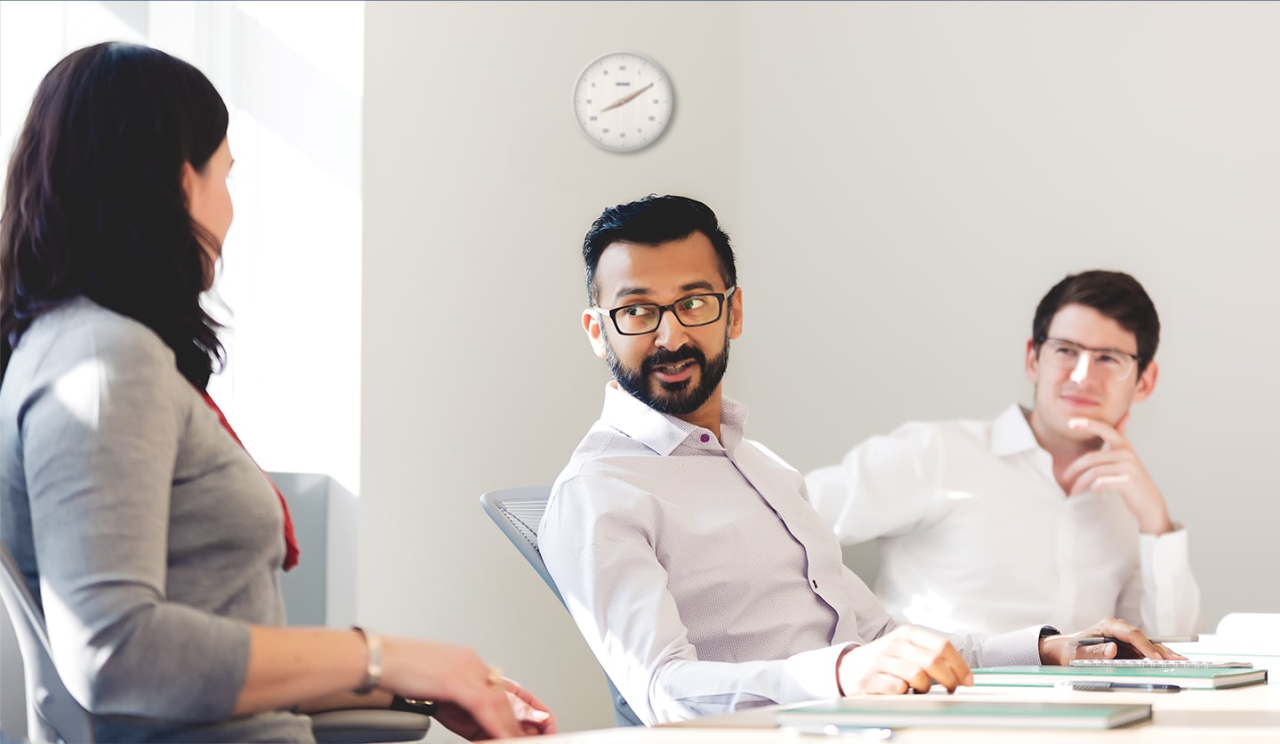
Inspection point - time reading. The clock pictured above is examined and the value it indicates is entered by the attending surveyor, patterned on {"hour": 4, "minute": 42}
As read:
{"hour": 8, "minute": 10}
